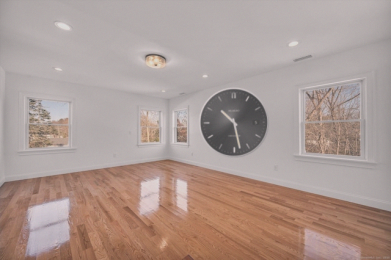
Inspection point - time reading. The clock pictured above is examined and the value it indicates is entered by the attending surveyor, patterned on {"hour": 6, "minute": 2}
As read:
{"hour": 10, "minute": 28}
